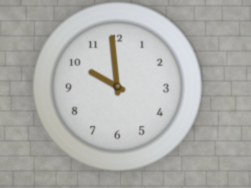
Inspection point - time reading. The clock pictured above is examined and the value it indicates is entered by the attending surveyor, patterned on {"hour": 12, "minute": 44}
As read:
{"hour": 9, "minute": 59}
